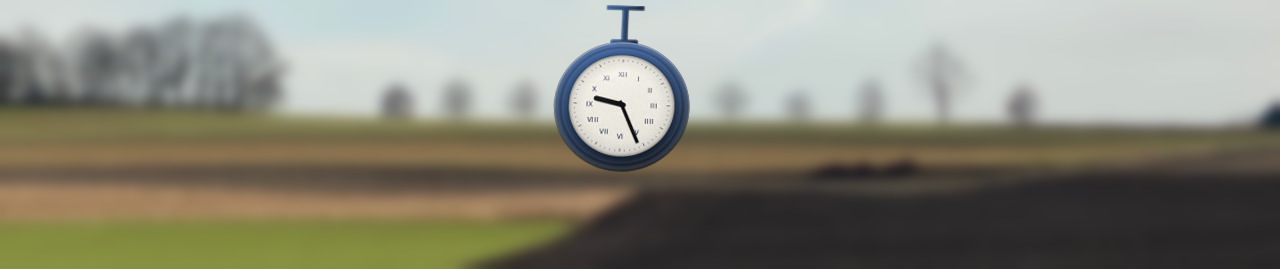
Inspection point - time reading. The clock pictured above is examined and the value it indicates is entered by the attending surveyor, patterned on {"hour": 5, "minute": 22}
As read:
{"hour": 9, "minute": 26}
